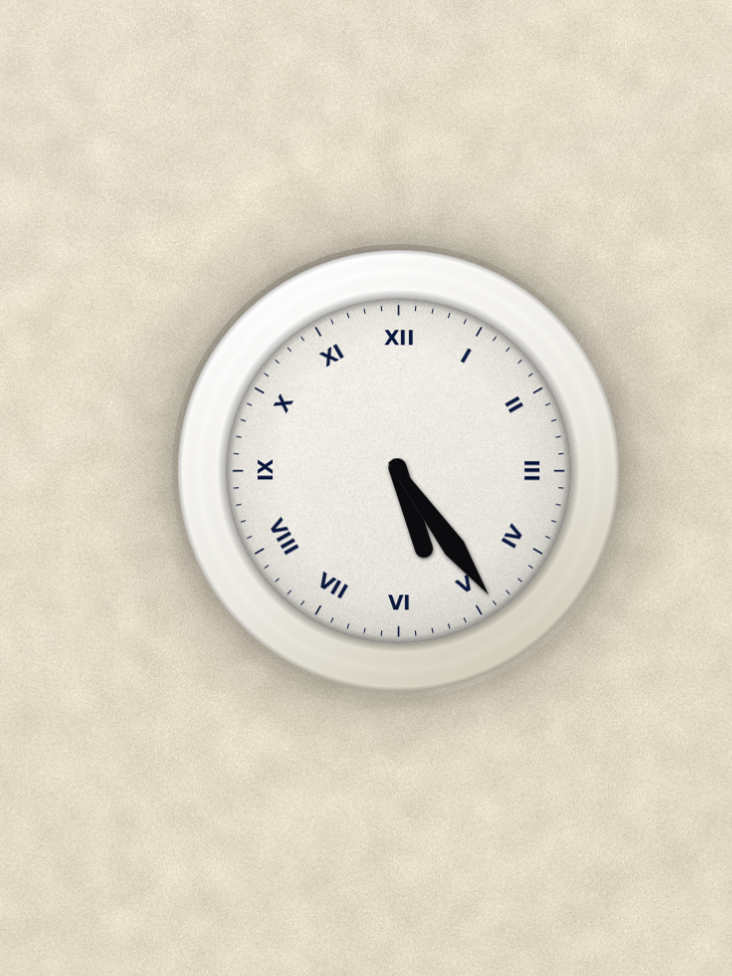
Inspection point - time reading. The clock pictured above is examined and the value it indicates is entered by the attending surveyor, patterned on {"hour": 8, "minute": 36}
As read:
{"hour": 5, "minute": 24}
